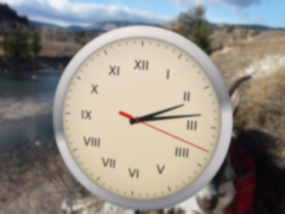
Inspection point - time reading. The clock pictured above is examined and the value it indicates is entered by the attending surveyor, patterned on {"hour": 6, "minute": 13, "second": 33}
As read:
{"hour": 2, "minute": 13, "second": 18}
